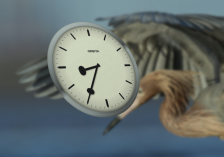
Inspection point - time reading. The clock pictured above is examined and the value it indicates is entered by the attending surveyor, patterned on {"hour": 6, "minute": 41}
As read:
{"hour": 8, "minute": 35}
